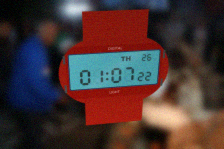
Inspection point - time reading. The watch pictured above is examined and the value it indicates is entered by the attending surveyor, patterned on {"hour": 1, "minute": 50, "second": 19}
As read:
{"hour": 1, "minute": 7, "second": 22}
